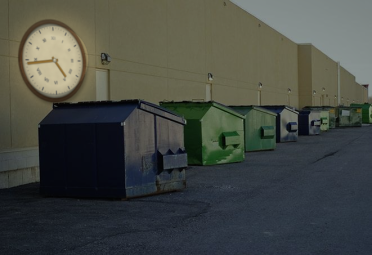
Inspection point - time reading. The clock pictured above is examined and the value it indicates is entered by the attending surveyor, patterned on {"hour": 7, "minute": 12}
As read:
{"hour": 4, "minute": 44}
